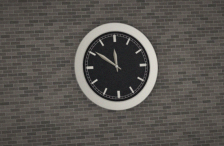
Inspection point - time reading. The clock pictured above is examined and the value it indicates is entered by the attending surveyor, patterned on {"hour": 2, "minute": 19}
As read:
{"hour": 11, "minute": 51}
